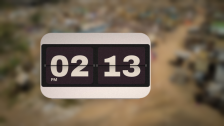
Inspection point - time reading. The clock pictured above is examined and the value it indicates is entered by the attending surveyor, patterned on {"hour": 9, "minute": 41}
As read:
{"hour": 2, "minute": 13}
